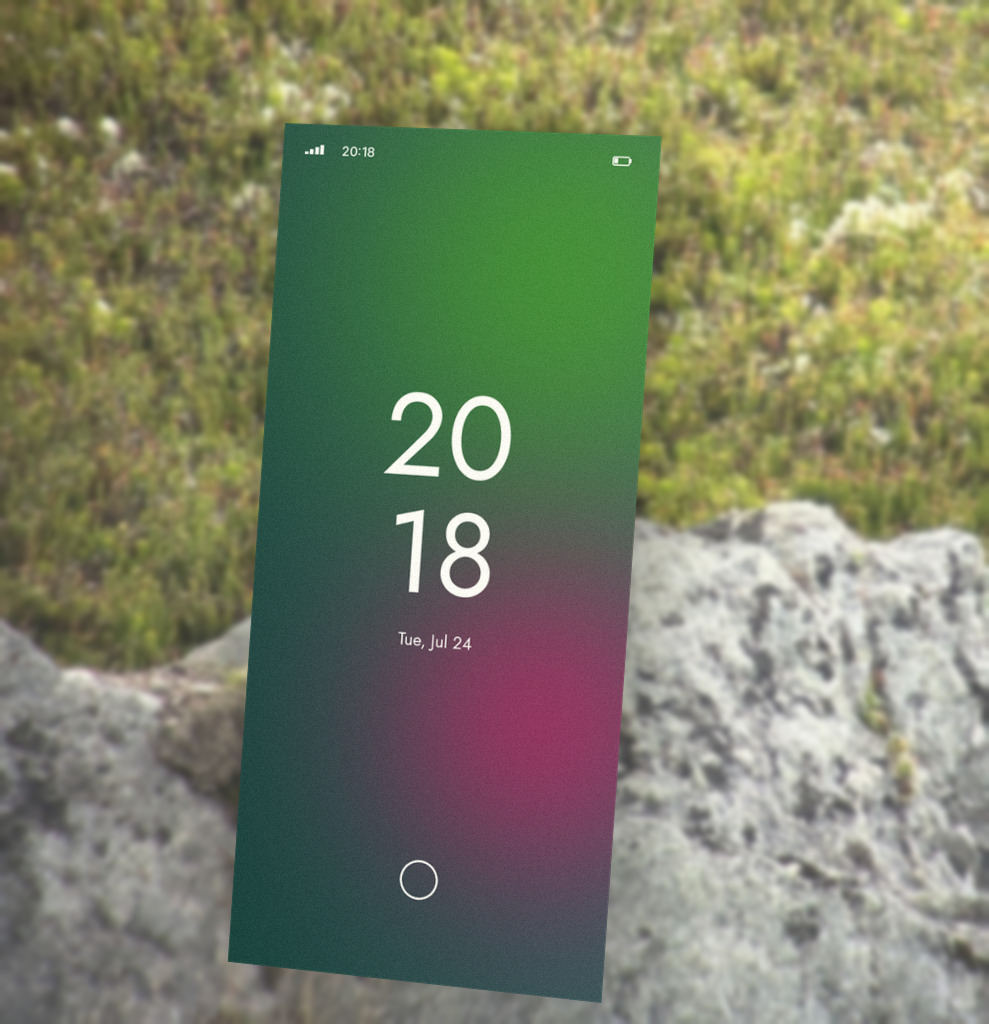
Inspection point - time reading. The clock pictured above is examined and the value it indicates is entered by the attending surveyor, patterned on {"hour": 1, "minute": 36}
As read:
{"hour": 20, "minute": 18}
